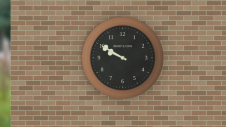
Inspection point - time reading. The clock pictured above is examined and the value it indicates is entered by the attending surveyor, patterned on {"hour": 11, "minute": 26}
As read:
{"hour": 9, "minute": 50}
